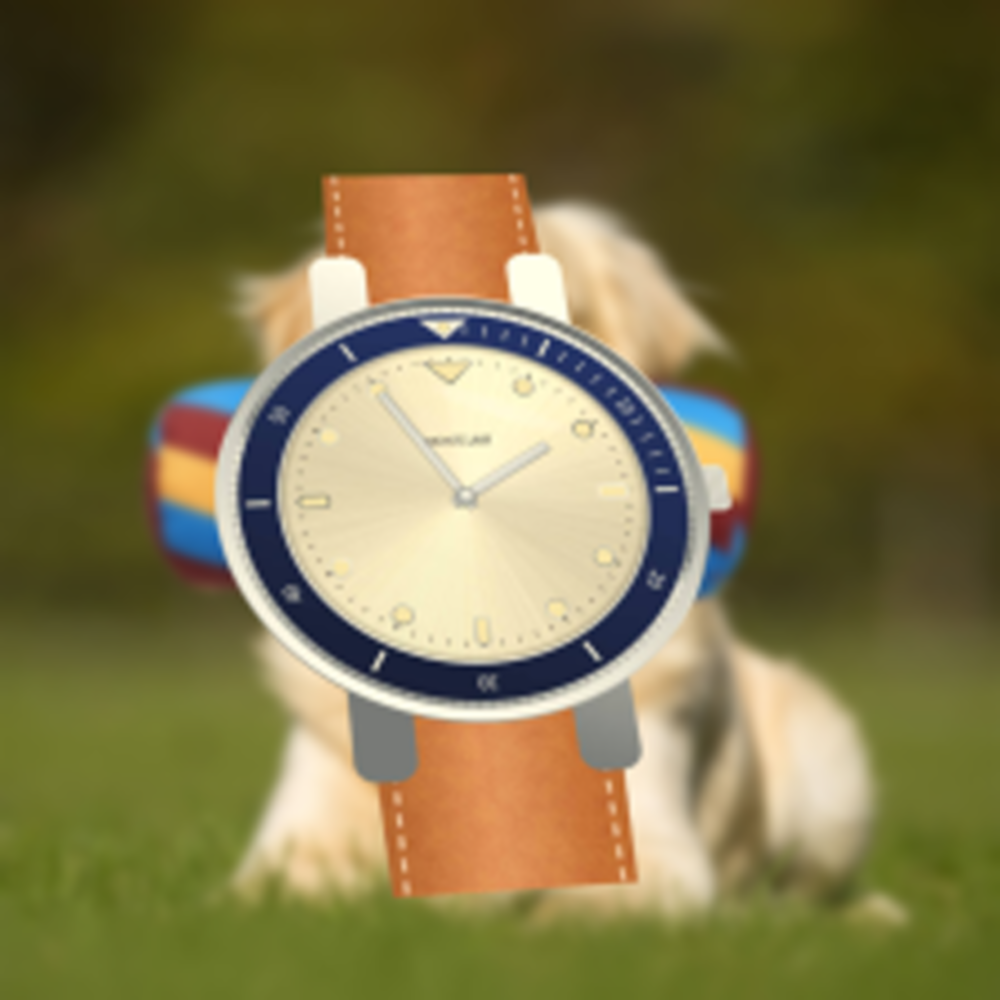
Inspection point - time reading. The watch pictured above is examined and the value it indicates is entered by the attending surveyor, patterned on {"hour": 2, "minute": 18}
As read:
{"hour": 1, "minute": 55}
